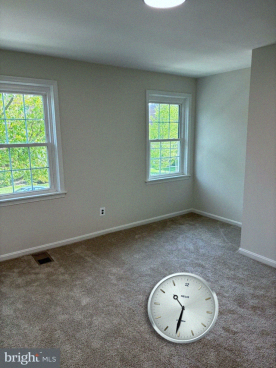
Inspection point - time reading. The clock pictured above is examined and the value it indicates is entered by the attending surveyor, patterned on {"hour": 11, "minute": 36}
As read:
{"hour": 10, "minute": 31}
